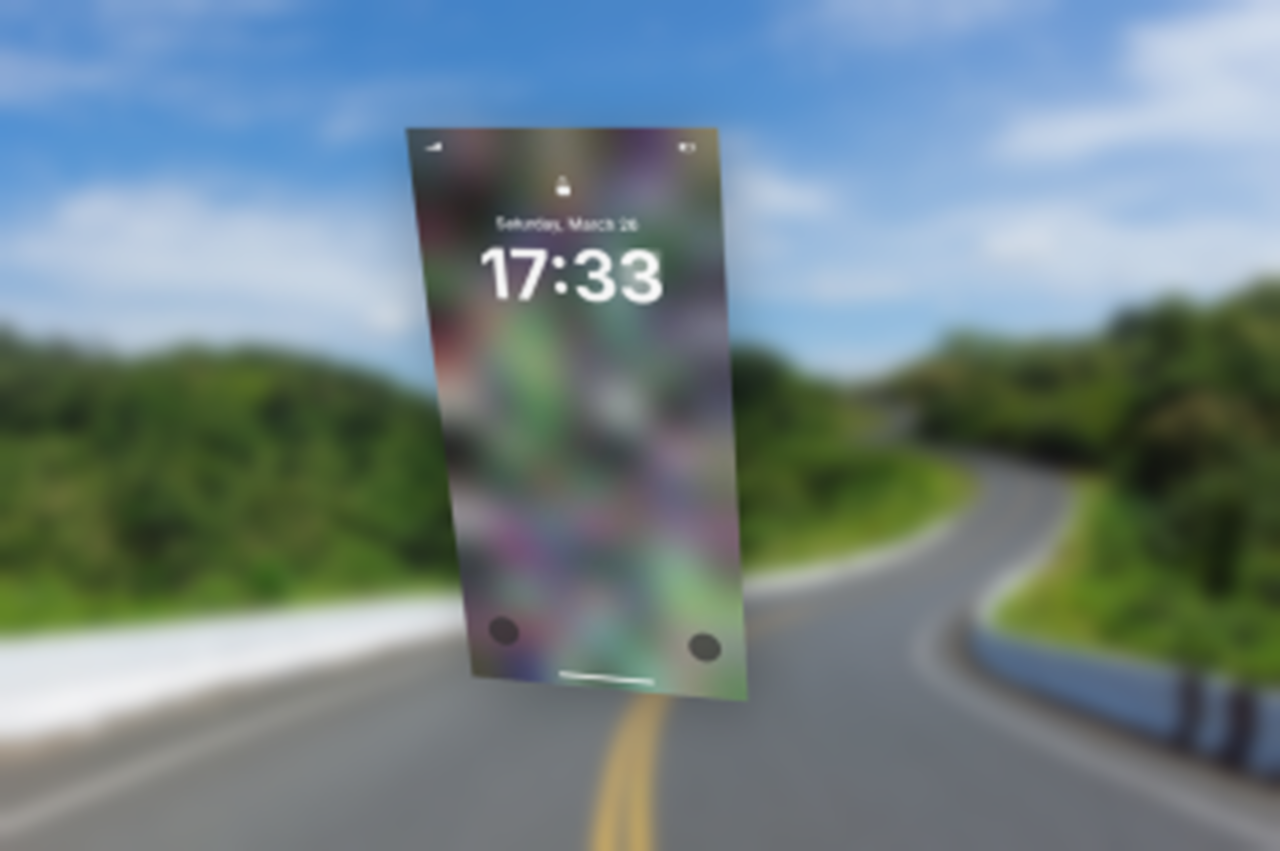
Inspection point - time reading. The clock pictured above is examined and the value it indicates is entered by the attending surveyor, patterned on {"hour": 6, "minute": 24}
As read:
{"hour": 17, "minute": 33}
